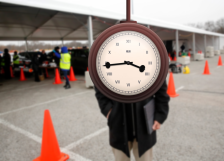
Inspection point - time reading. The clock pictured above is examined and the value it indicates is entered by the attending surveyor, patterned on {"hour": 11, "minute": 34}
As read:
{"hour": 3, "minute": 44}
